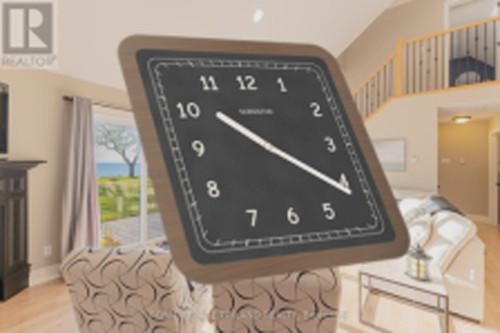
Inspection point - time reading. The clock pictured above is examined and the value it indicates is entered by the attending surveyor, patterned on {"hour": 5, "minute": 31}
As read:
{"hour": 10, "minute": 21}
